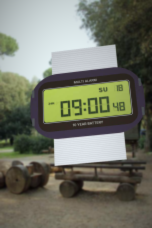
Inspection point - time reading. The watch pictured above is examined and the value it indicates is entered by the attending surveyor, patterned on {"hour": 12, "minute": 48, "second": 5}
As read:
{"hour": 9, "minute": 0, "second": 48}
